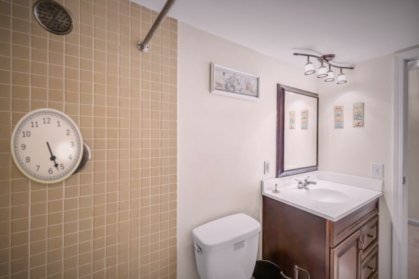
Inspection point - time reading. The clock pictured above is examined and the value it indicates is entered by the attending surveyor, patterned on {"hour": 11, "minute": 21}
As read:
{"hour": 5, "minute": 27}
